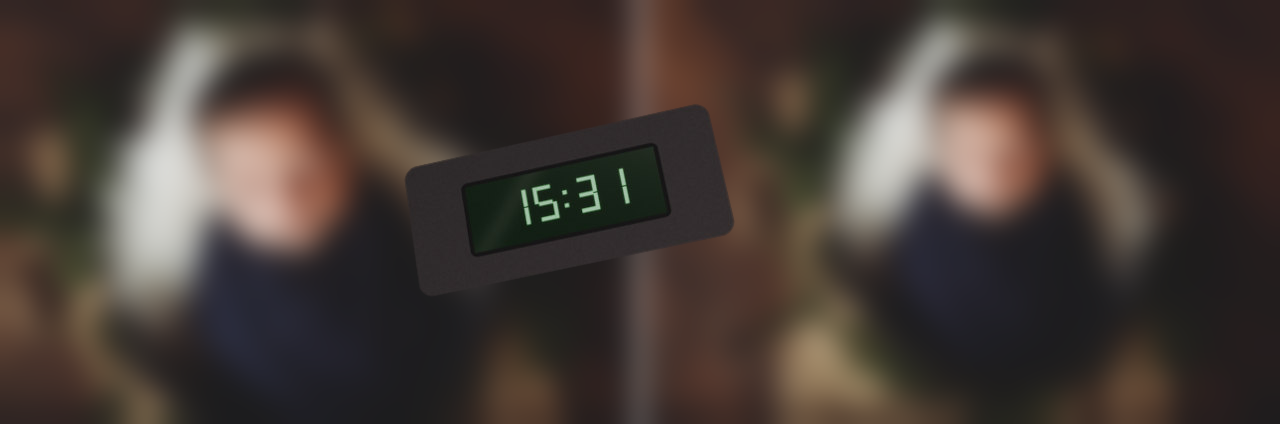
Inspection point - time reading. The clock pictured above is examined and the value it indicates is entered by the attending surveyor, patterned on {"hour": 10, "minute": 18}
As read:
{"hour": 15, "minute": 31}
